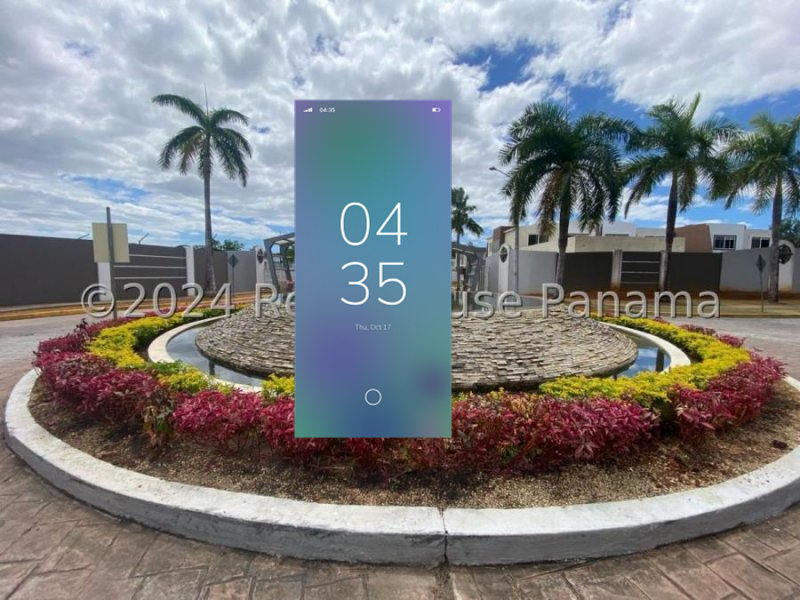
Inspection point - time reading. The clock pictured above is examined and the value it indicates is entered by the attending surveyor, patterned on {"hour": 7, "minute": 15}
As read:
{"hour": 4, "minute": 35}
